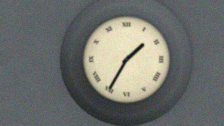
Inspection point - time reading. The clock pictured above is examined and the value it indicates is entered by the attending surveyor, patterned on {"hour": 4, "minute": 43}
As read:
{"hour": 1, "minute": 35}
